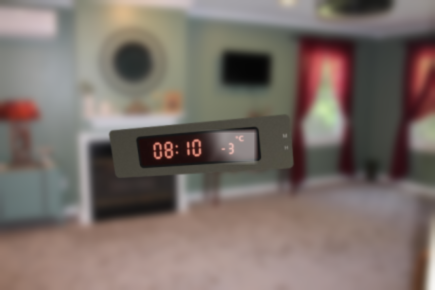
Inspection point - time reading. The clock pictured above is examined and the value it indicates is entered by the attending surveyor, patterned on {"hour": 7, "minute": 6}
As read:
{"hour": 8, "minute": 10}
